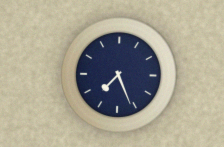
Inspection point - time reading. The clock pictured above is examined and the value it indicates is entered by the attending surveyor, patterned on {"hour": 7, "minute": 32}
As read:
{"hour": 7, "minute": 26}
